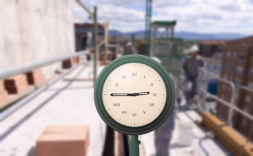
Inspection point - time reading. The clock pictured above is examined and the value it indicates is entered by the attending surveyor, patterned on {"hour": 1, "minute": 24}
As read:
{"hour": 2, "minute": 45}
